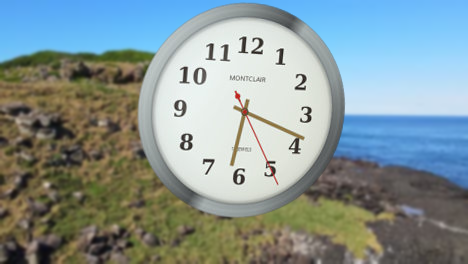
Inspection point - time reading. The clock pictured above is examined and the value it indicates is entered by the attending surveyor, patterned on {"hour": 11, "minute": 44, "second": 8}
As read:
{"hour": 6, "minute": 18, "second": 25}
